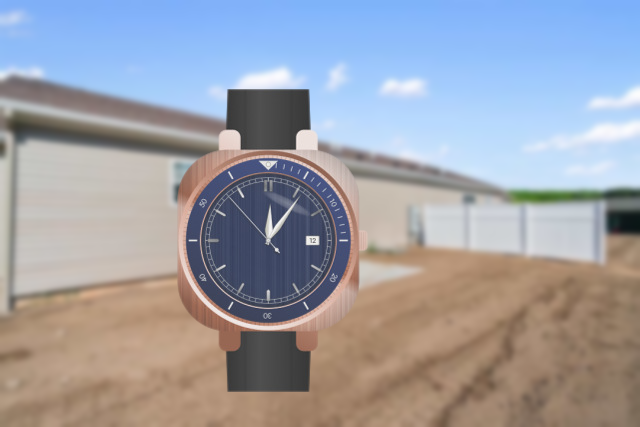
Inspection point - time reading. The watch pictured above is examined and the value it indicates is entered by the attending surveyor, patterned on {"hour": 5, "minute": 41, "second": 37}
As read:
{"hour": 12, "minute": 5, "second": 53}
